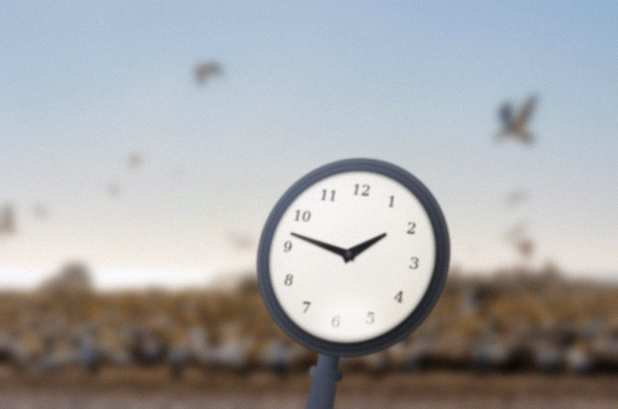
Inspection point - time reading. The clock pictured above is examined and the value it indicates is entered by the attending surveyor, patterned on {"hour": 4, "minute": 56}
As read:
{"hour": 1, "minute": 47}
